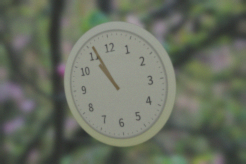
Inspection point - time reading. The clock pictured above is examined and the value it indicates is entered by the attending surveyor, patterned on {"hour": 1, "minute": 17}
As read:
{"hour": 10, "minute": 56}
